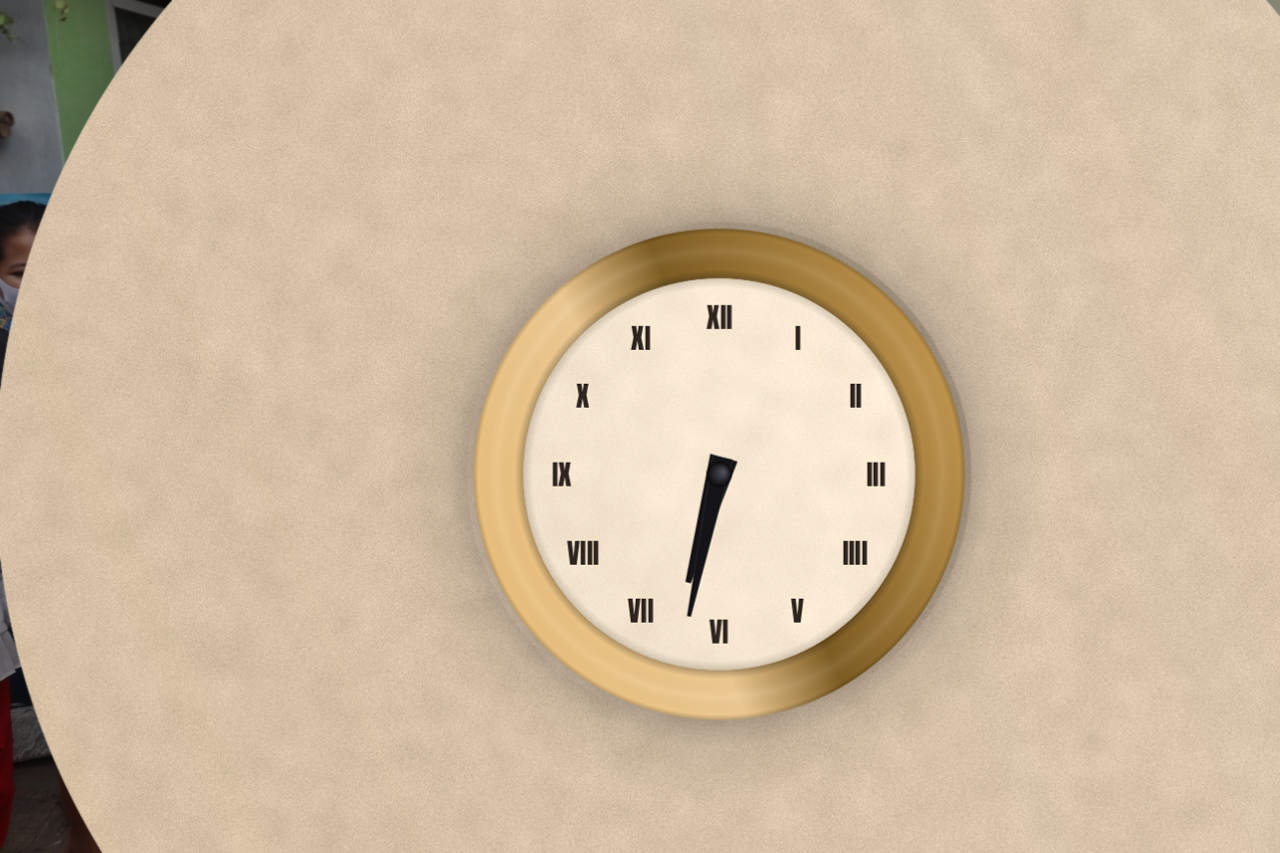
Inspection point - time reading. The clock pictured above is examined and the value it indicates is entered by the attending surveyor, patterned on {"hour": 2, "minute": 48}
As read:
{"hour": 6, "minute": 32}
